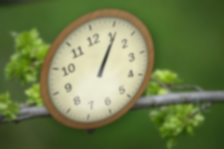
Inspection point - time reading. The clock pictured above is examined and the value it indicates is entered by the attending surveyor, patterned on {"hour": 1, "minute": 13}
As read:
{"hour": 1, "minute": 6}
